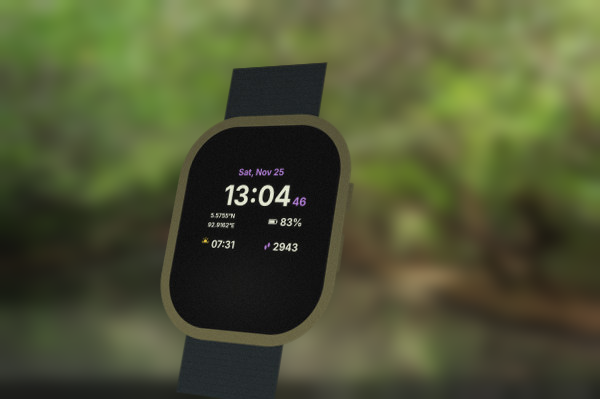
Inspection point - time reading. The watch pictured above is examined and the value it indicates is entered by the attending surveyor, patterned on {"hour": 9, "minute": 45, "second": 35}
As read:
{"hour": 13, "minute": 4, "second": 46}
